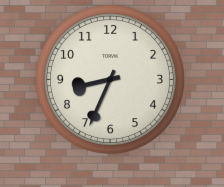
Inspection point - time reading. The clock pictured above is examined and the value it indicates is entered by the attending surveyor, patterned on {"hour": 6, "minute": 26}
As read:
{"hour": 8, "minute": 34}
